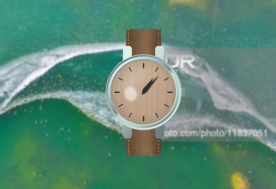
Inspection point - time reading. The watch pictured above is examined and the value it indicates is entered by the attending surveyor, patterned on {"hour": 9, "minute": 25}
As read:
{"hour": 1, "minute": 7}
